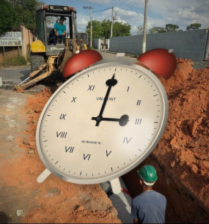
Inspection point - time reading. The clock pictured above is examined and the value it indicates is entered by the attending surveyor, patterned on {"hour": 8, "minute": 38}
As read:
{"hour": 3, "minute": 0}
